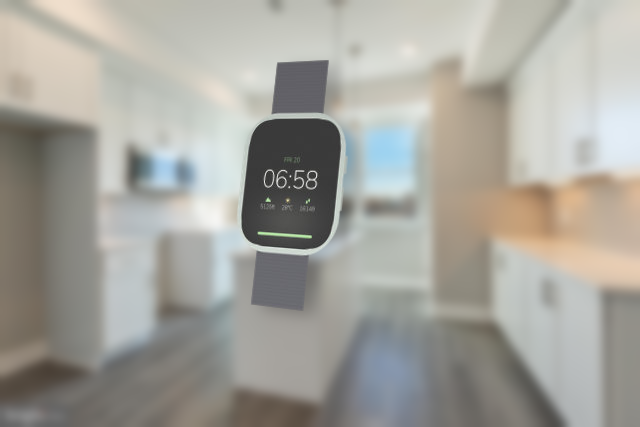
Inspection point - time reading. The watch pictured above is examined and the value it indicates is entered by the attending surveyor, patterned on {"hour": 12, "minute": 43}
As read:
{"hour": 6, "minute": 58}
